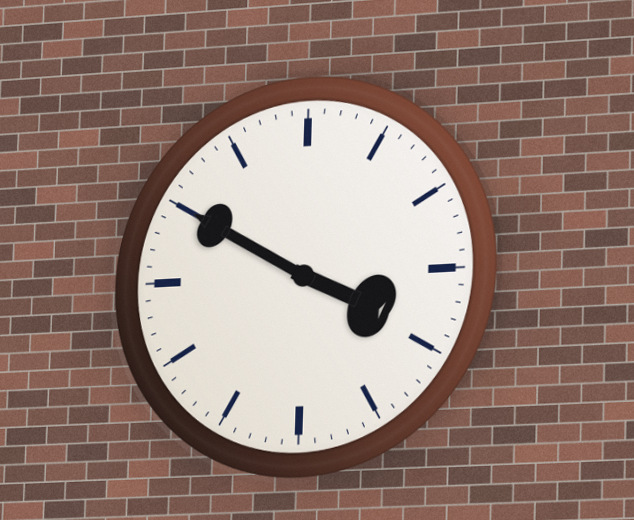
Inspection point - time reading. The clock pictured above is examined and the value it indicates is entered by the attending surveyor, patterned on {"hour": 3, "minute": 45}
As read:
{"hour": 3, "minute": 50}
